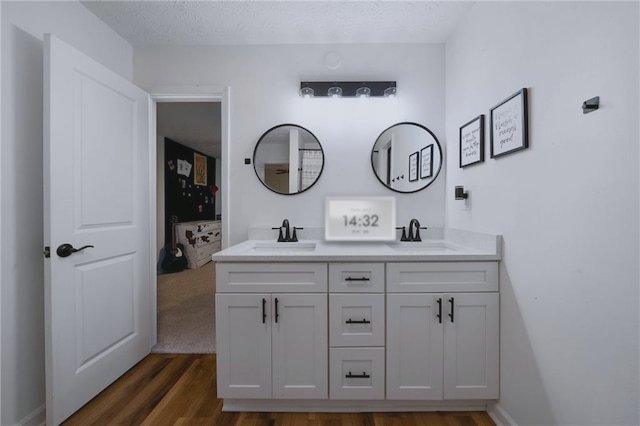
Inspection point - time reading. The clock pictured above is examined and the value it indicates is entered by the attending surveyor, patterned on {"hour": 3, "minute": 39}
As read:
{"hour": 14, "minute": 32}
